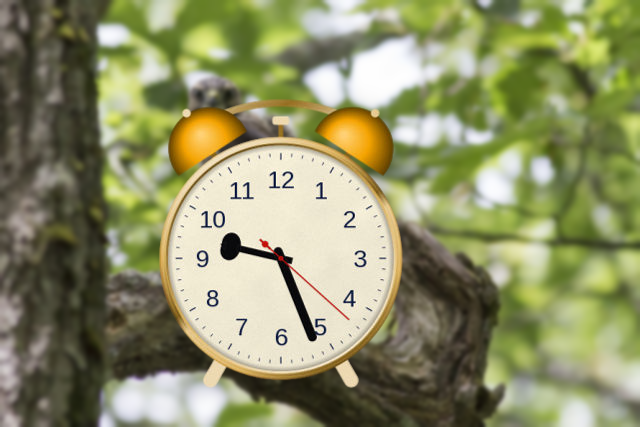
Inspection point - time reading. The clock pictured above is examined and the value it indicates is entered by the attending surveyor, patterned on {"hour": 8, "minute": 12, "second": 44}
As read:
{"hour": 9, "minute": 26, "second": 22}
